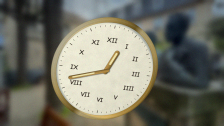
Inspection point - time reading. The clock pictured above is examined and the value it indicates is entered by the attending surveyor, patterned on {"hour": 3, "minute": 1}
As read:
{"hour": 12, "minute": 42}
